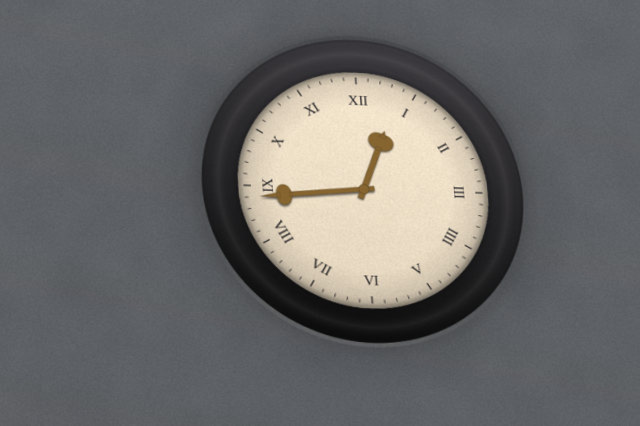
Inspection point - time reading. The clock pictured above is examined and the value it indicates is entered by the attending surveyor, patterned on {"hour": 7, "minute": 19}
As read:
{"hour": 12, "minute": 44}
